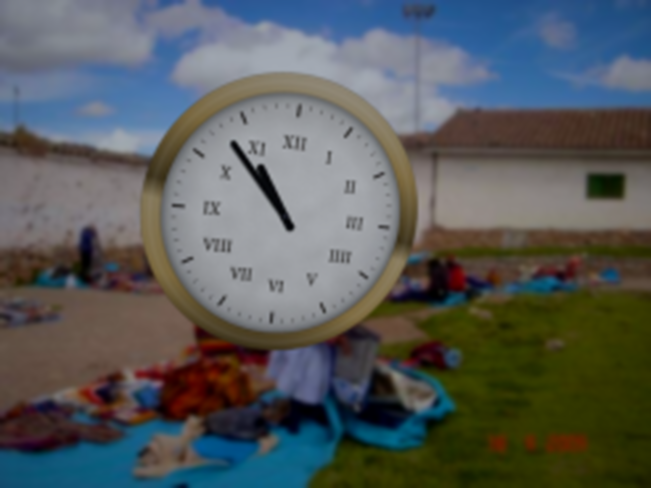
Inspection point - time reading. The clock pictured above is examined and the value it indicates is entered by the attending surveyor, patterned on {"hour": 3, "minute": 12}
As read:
{"hour": 10, "minute": 53}
